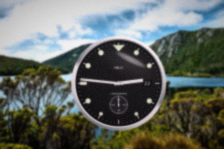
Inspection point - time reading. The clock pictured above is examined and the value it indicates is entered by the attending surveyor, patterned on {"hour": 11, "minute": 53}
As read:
{"hour": 2, "minute": 46}
